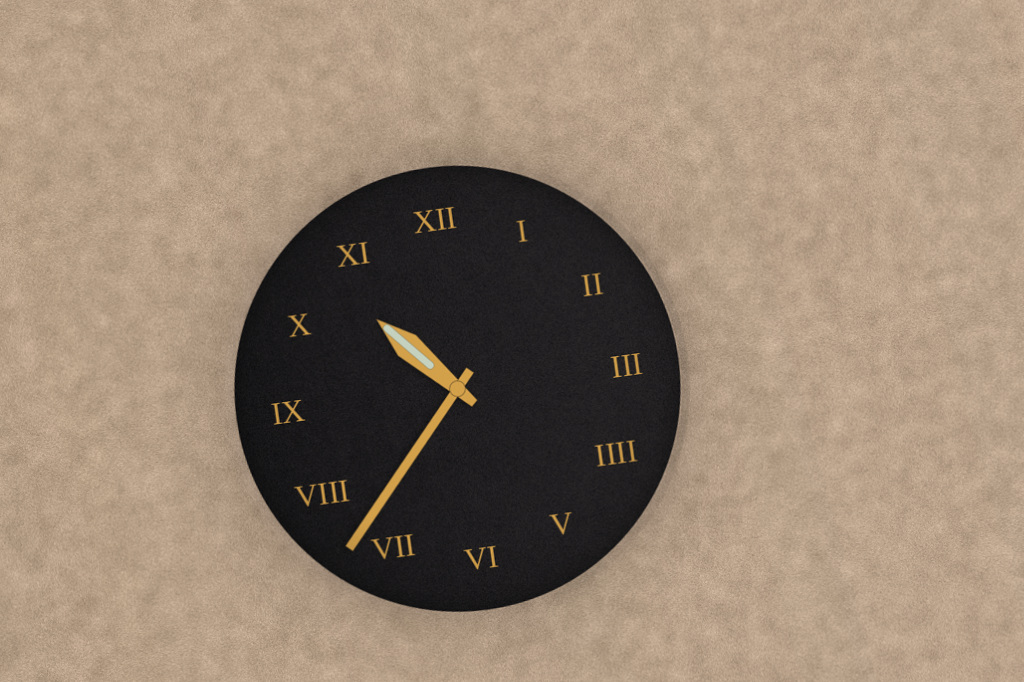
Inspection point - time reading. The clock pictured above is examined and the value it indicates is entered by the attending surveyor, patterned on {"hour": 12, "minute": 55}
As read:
{"hour": 10, "minute": 37}
